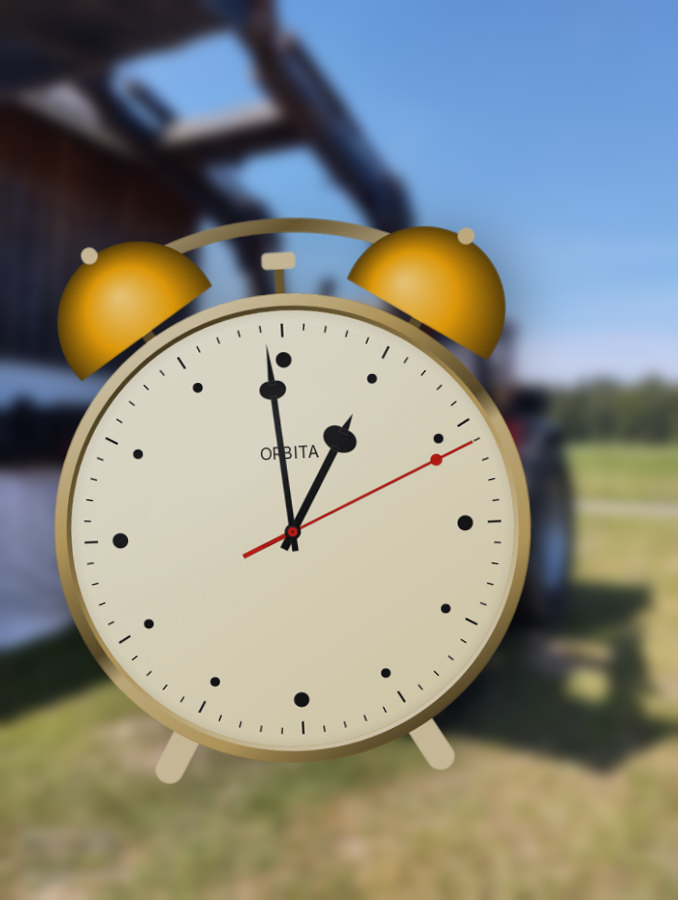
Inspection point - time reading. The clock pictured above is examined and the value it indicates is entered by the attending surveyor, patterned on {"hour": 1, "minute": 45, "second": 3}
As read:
{"hour": 12, "minute": 59, "second": 11}
